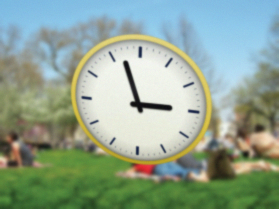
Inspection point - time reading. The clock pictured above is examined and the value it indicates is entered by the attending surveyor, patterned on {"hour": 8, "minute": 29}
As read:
{"hour": 2, "minute": 57}
